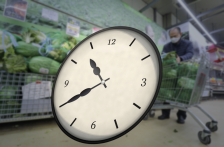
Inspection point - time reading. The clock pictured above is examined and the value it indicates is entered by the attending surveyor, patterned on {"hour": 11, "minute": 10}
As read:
{"hour": 10, "minute": 40}
